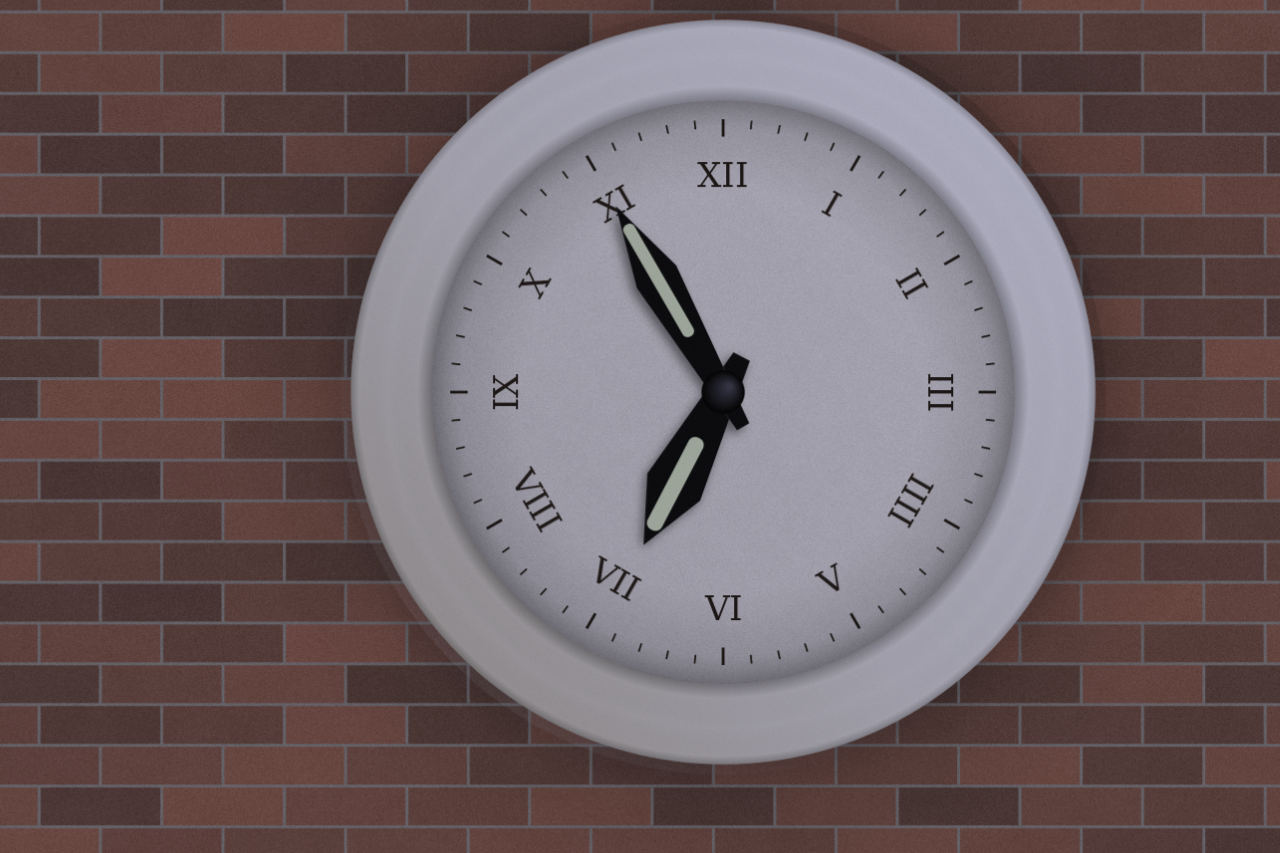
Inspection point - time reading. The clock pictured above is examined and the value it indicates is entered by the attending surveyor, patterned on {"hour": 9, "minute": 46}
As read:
{"hour": 6, "minute": 55}
